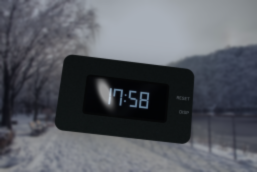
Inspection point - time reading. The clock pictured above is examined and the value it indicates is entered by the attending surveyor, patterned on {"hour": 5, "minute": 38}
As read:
{"hour": 17, "minute": 58}
